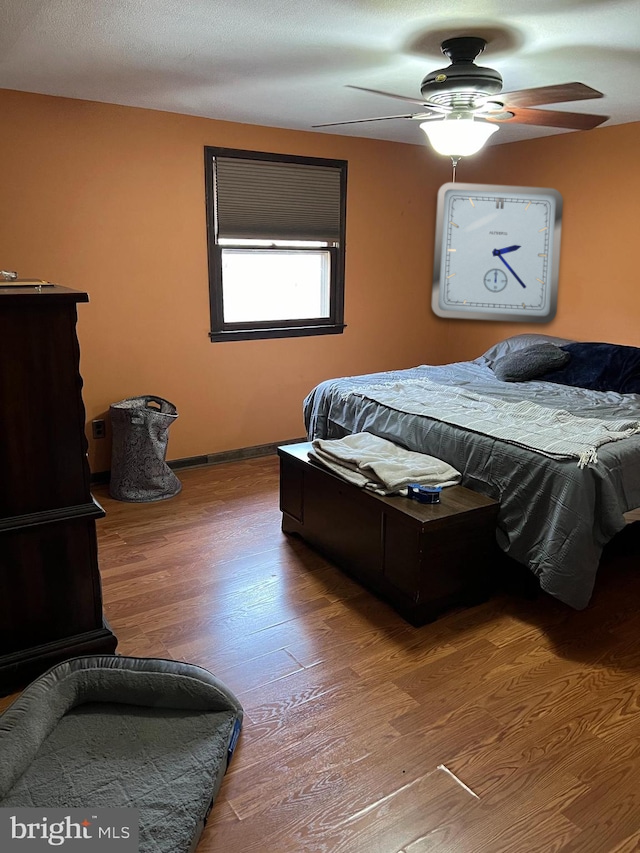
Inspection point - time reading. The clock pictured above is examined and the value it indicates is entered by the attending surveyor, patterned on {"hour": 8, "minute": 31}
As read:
{"hour": 2, "minute": 23}
